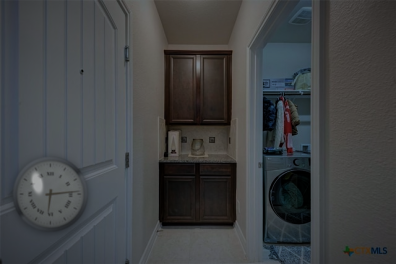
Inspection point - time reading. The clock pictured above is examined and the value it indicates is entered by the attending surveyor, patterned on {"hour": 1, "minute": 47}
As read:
{"hour": 6, "minute": 14}
